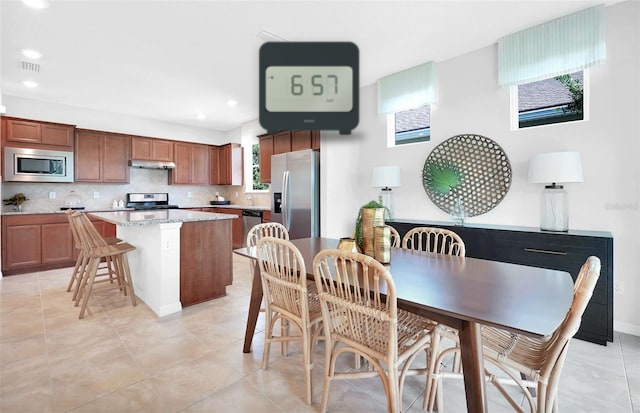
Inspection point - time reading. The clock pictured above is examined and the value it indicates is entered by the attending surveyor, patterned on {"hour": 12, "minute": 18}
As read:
{"hour": 6, "minute": 57}
